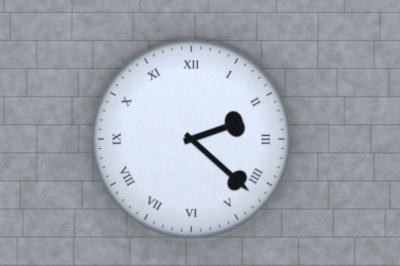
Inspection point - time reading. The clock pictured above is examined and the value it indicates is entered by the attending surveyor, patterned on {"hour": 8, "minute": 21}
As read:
{"hour": 2, "minute": 22}
